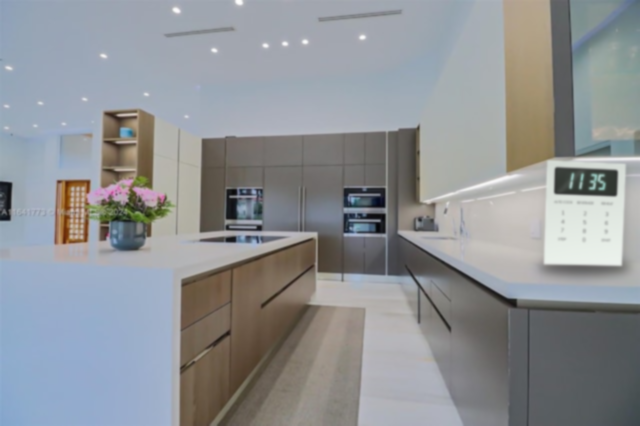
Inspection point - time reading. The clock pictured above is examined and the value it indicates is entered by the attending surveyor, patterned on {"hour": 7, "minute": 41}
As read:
{"hour": 11, "minute": 35}
